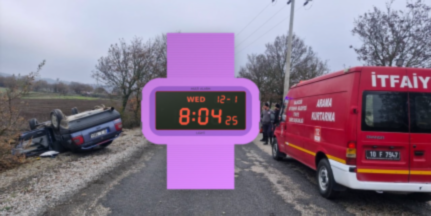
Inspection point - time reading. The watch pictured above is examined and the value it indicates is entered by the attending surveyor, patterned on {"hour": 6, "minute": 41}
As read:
{"hour": 8, "minute": 4}
